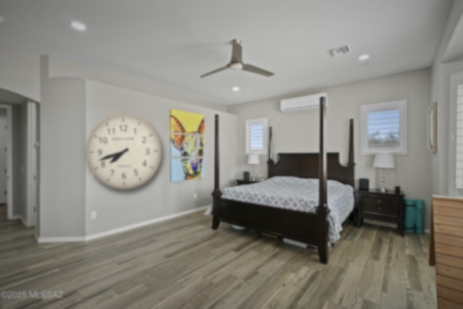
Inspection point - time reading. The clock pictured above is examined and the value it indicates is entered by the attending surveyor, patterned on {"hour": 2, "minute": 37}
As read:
{"hour": 7, "minute": 42}
